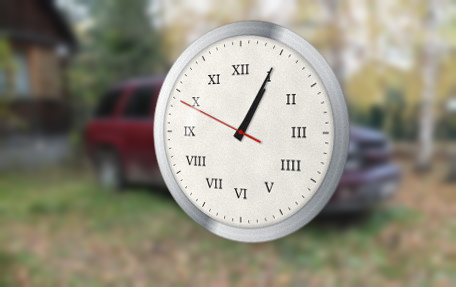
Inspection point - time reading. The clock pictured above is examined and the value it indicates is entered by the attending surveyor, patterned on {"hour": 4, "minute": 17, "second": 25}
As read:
{"hour": 1, "minute": 4, "second": 49}
